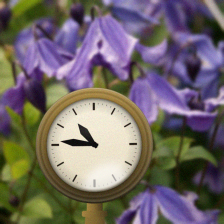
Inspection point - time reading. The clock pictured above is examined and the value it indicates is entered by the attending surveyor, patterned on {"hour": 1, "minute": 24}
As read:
{"hour": 10, "minute": 46}
